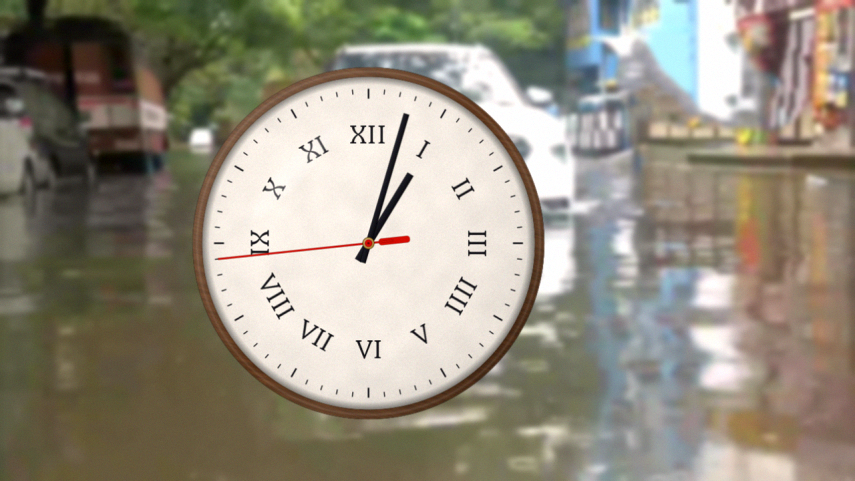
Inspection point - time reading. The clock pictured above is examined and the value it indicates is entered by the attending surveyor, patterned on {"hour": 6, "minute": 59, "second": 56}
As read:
{"hour": 1, "minute": 2, "second": 44}
